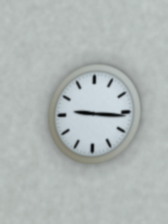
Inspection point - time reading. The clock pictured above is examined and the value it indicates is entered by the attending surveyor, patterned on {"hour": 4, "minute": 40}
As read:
{"hour": 9, "minute": 16}
